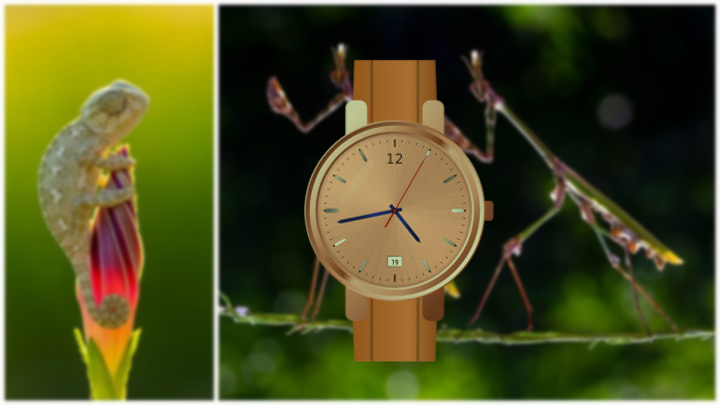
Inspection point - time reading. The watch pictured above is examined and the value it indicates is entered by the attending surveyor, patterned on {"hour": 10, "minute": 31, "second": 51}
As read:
{"hour": 4, "minute": 43, "second": 5}
